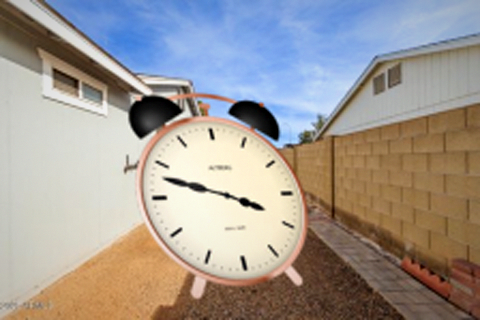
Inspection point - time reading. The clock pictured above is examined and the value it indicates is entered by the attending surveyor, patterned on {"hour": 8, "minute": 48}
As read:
{"hour": 3, "minute": 48}
